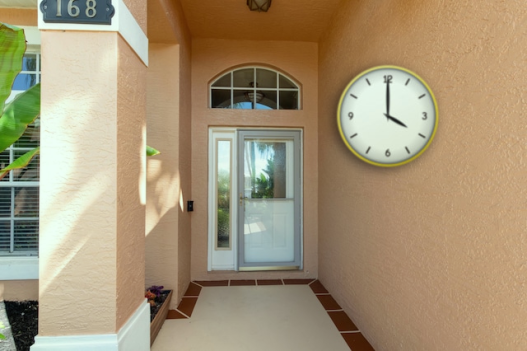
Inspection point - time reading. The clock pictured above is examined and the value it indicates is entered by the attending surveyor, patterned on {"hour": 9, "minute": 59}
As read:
{"hour": 4, "minute": 0}
